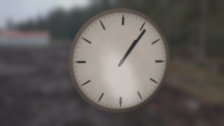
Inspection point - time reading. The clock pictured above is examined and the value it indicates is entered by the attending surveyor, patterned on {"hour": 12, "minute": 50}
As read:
{"hour": 1, "minute": 6}
